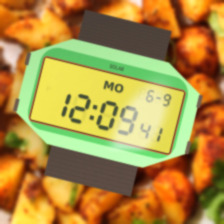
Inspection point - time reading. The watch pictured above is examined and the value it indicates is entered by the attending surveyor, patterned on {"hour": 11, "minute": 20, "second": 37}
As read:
{"hour": 12, "minute": 9, "second": 41}
